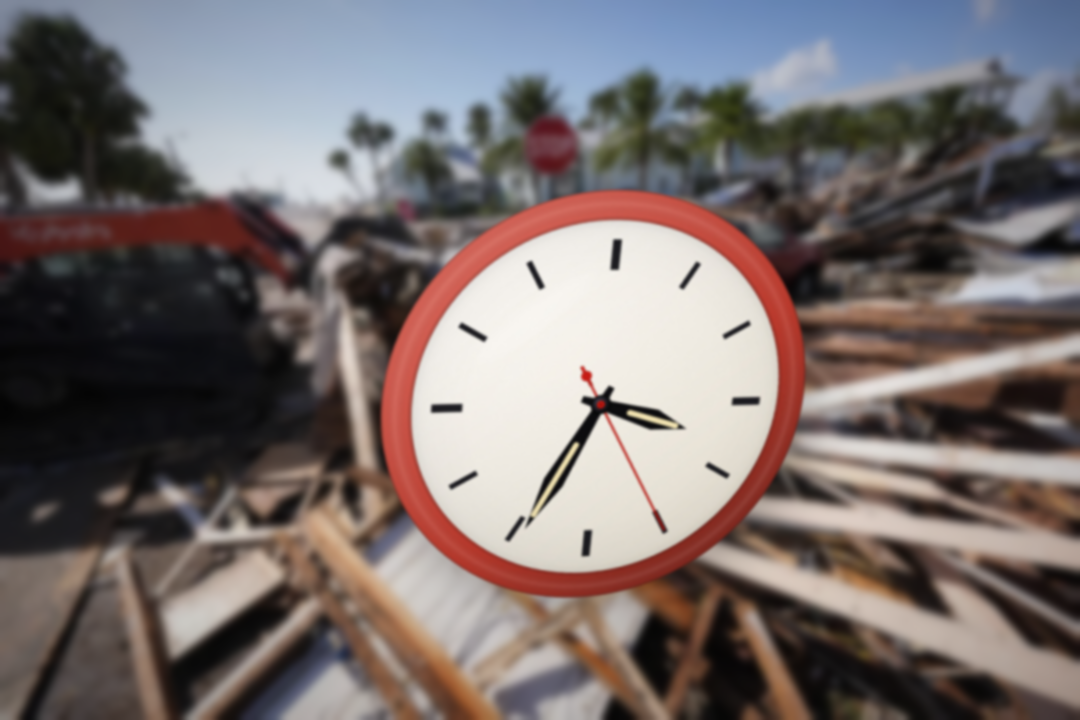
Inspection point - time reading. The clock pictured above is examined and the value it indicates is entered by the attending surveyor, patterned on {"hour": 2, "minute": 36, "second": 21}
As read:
{"hour": 3, "minute": 34, "second": 25}
